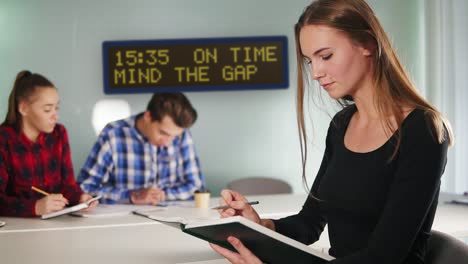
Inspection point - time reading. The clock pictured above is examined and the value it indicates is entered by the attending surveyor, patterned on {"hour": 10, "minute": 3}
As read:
{"hour": 15, "minute": 35}
